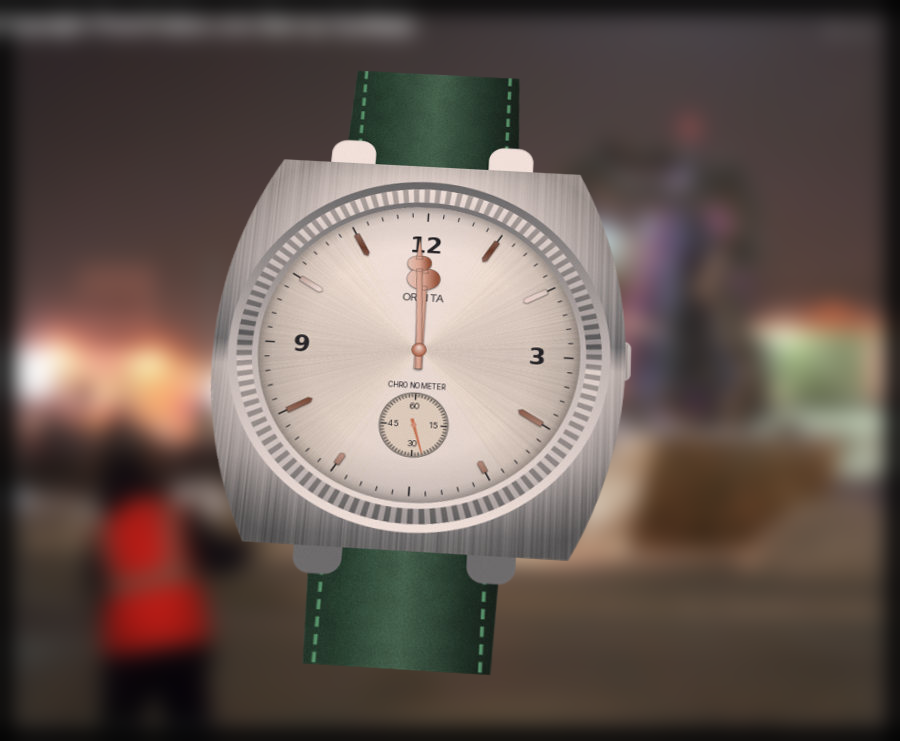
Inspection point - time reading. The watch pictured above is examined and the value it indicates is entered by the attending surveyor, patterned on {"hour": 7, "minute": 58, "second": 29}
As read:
{"hour": 11, "minute": 59, "second": 27}
